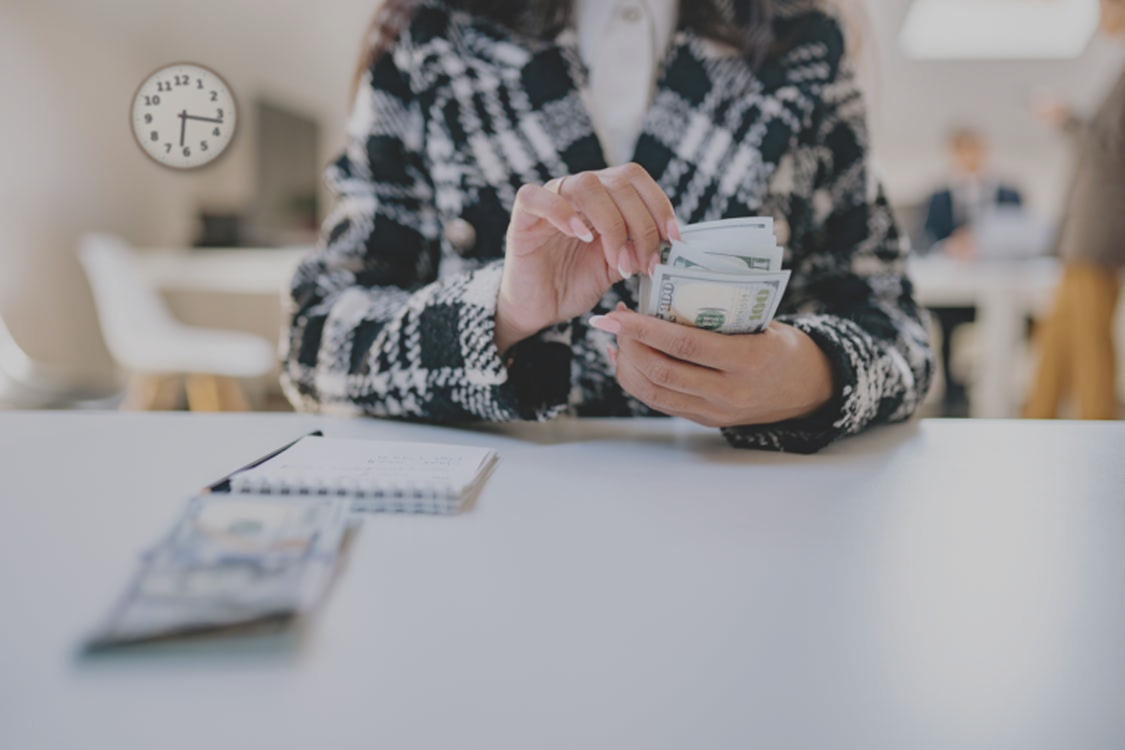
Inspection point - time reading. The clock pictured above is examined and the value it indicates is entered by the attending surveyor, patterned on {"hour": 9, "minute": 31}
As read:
{"hour": 6, "minute": 17}
